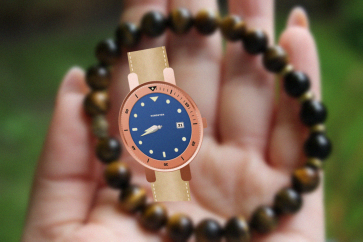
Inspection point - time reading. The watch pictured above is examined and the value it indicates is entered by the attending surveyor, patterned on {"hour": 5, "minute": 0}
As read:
{"hour": 8, "minute": 42}
